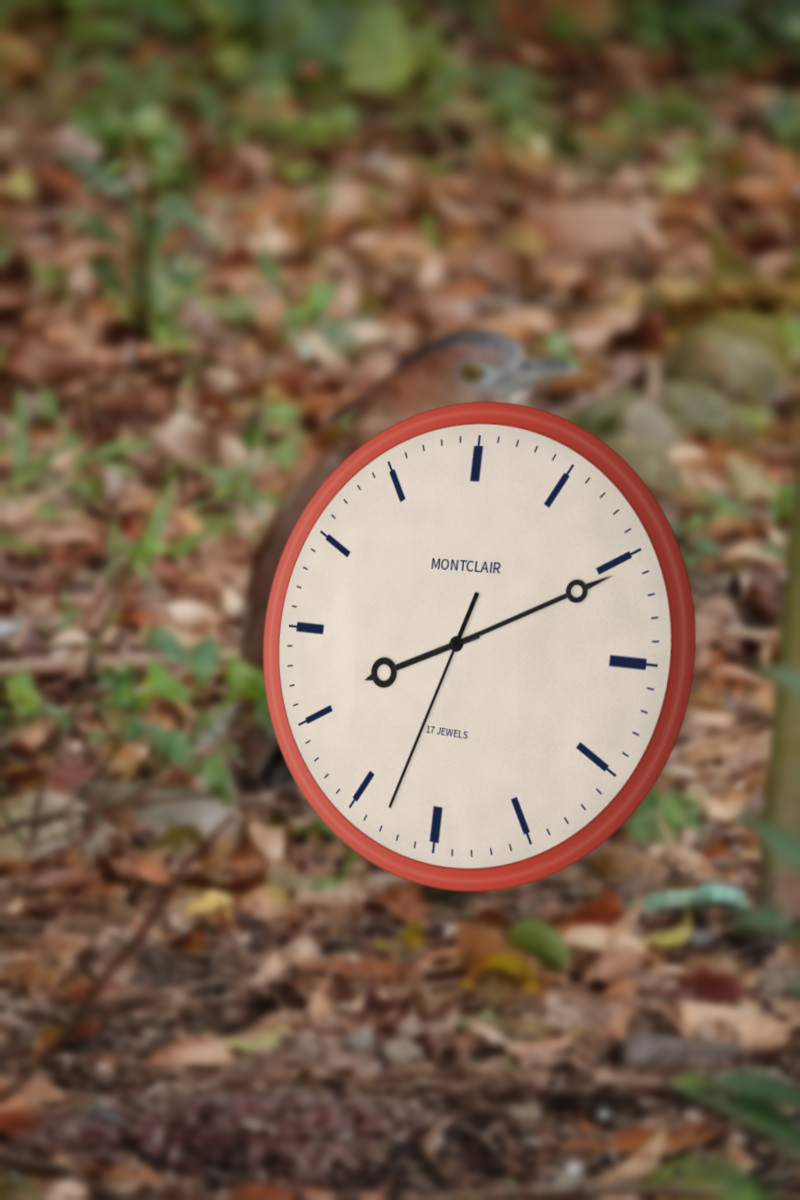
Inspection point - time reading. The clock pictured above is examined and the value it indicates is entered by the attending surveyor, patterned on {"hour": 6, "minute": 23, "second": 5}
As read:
{"hour": 8, "minute": 10, "second": 33}
